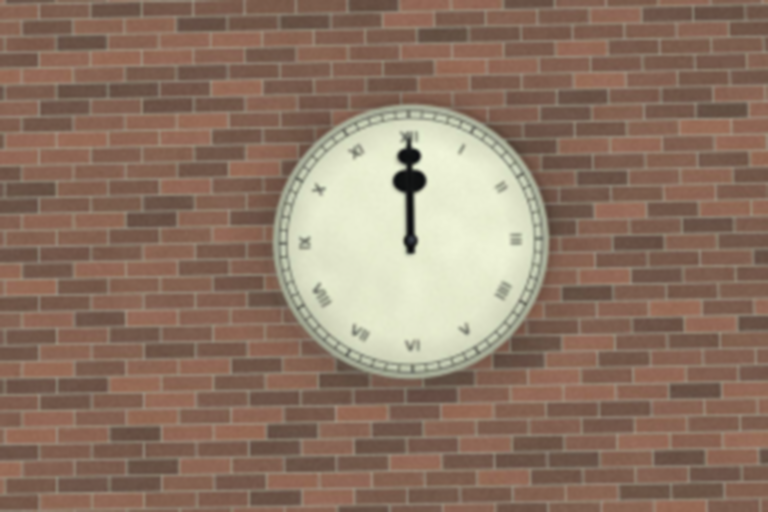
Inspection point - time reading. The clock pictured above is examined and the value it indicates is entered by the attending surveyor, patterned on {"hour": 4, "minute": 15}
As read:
{"hour": 12, "minute": 0}
